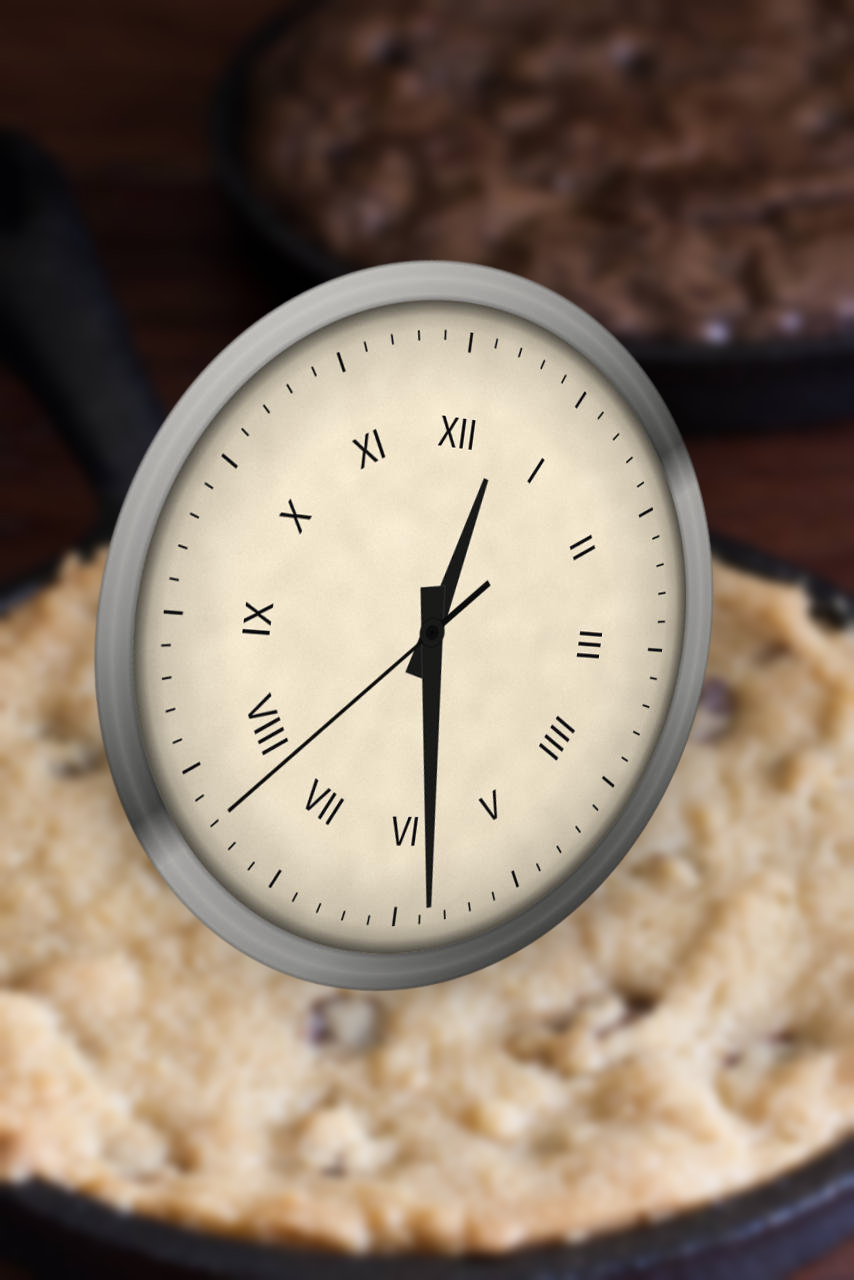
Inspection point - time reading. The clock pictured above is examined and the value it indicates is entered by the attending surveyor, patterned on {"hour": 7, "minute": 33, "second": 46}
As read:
{"hour": 12, "minute": 28, "second": 38}
